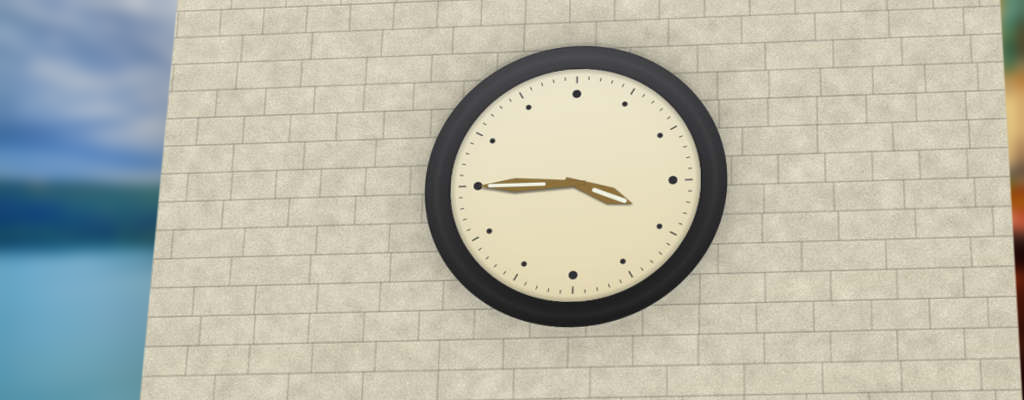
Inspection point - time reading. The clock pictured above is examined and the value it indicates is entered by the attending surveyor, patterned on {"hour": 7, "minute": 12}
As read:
{"hour": 3, "minute": 45}
